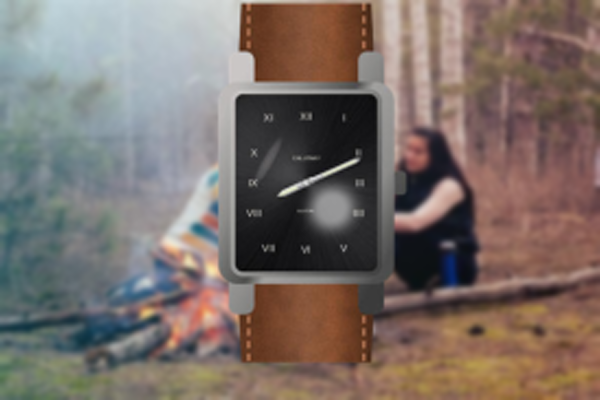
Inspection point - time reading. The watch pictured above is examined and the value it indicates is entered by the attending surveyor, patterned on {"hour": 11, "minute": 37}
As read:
{"hour": 8, "minute": 11}
